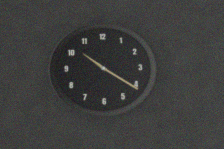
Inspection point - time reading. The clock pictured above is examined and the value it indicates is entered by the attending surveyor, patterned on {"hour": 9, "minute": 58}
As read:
{"hour": 10, "minute": 21}
